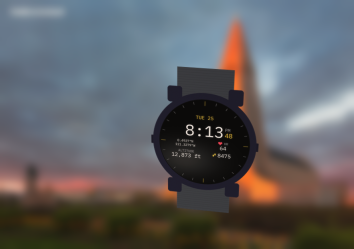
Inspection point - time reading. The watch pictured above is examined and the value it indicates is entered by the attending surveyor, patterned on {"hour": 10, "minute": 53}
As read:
{"hour": 8, "minute": 13}
